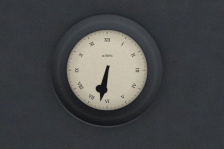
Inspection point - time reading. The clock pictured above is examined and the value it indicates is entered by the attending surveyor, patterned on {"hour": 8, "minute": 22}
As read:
{"hour": 6, "minute": 32}
